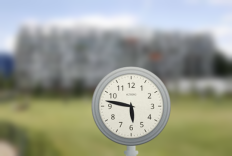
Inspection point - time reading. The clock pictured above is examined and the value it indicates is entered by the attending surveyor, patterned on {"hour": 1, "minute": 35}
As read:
{"hour": 5, "minute": 47}
